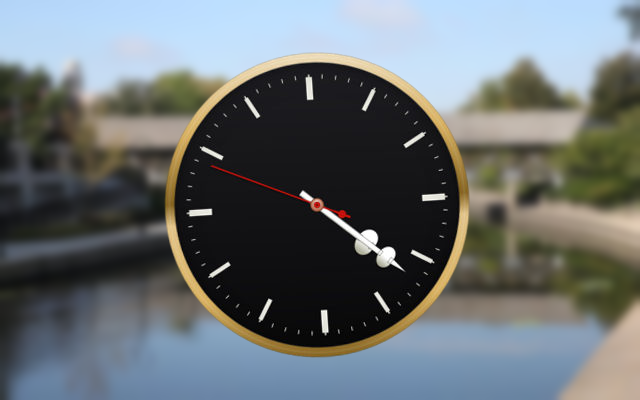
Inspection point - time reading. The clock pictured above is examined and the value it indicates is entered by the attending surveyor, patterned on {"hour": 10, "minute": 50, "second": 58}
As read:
{"hour": 4, "minute": 21, "second": 49}
